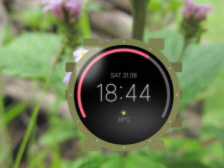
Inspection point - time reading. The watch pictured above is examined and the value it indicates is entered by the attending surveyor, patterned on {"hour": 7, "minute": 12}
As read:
{"hour": 18, "minute": 44}
